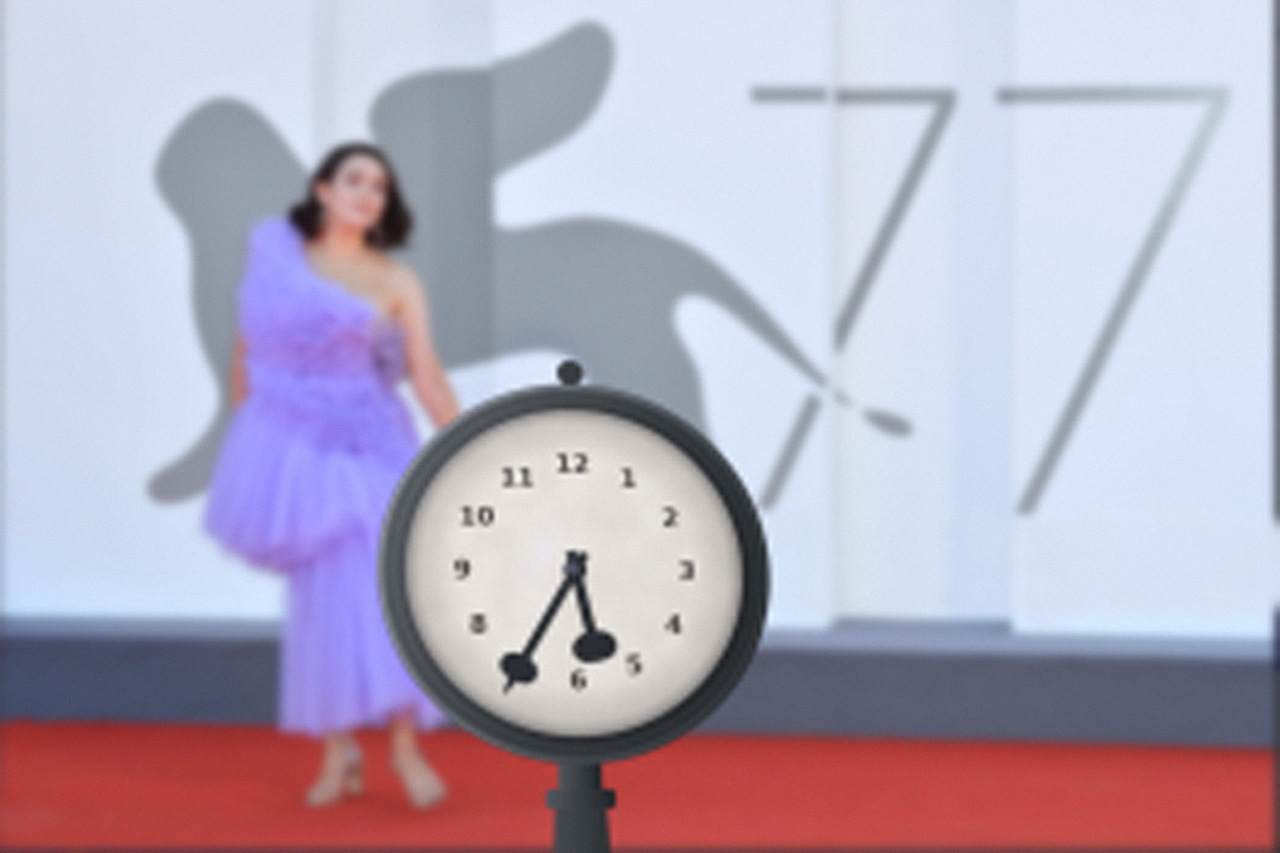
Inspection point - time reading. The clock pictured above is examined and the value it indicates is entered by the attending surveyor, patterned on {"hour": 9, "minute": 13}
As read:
{"hour": 5, "minute": 35}
